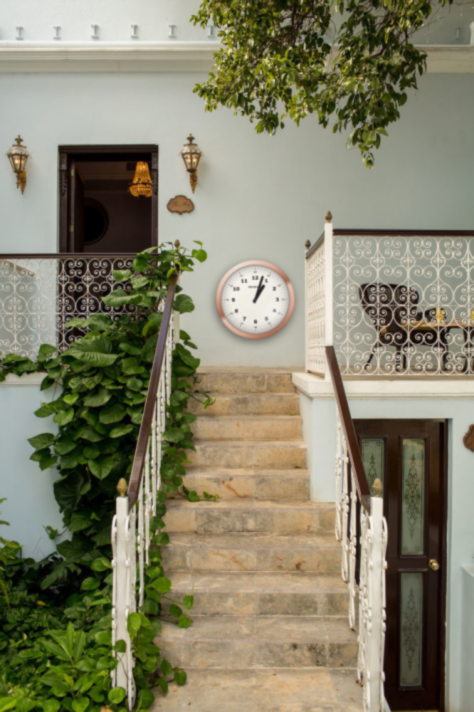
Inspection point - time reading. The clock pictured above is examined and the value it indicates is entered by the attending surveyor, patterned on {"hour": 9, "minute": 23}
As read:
{"hour": 1, "minute": 3}
